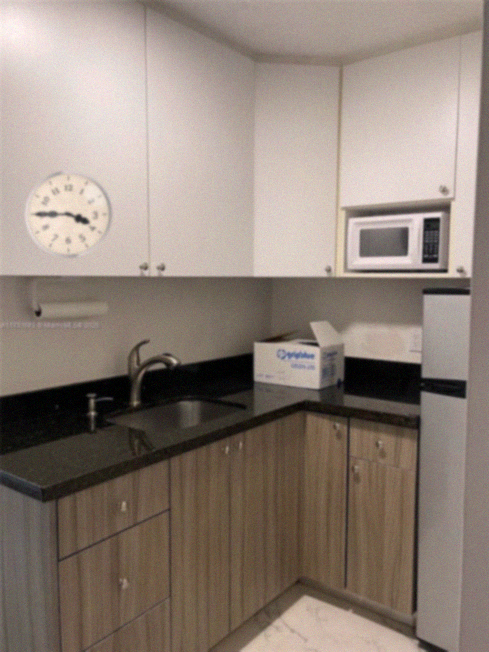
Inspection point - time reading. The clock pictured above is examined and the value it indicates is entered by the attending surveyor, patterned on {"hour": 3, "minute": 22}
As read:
{"hour": 3, "minute": 45}
